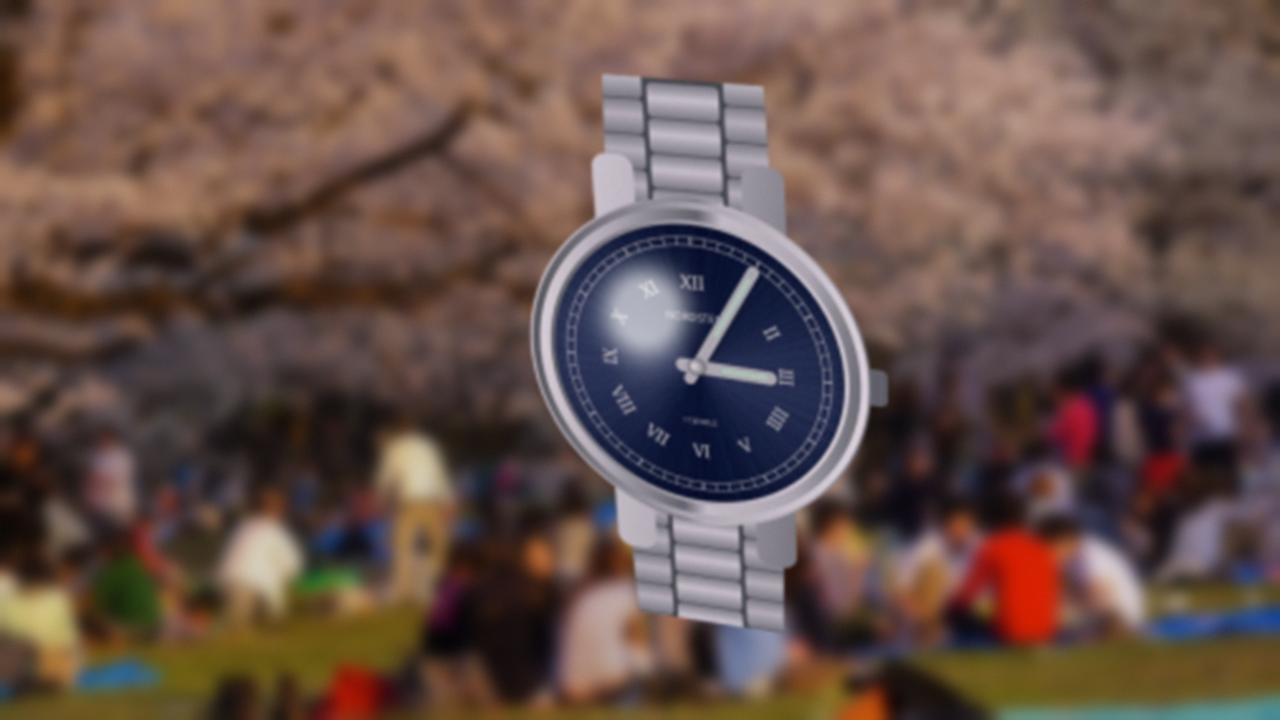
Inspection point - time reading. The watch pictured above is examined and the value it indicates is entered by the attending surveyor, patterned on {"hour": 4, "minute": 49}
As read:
{"hour": 3, "minute": 5}
